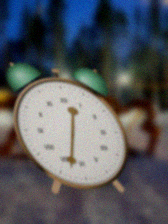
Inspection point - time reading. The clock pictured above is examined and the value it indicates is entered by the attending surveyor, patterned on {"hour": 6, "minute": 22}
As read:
{"hour": 12, "minute": 33}
